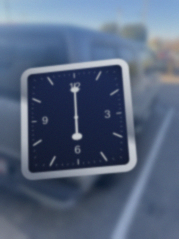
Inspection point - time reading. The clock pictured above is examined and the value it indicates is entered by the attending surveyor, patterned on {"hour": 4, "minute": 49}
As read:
{"hour": 6, "minute": 0}
